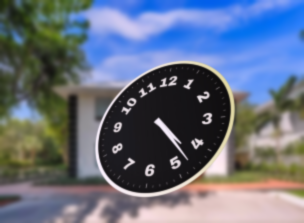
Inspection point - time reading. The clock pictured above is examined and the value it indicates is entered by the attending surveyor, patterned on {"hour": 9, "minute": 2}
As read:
{"hour": 4, "minute": 23}
